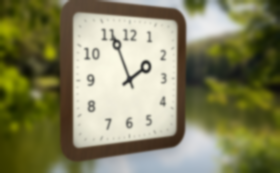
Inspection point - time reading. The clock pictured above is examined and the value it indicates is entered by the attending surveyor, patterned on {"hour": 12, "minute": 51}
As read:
{"hour": 1, "minute": 56}
